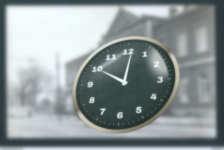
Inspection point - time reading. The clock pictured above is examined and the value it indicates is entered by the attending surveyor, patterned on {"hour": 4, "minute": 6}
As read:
{"hour": 10, "minute": 1}
